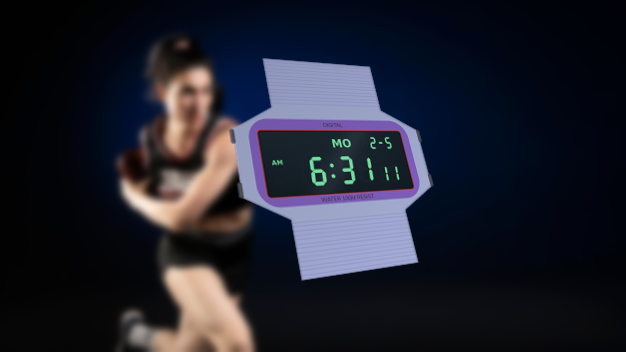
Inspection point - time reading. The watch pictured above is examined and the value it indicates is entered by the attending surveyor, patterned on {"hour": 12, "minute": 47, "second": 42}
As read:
{"hour": 6, "minute": 31, "second": 11}
